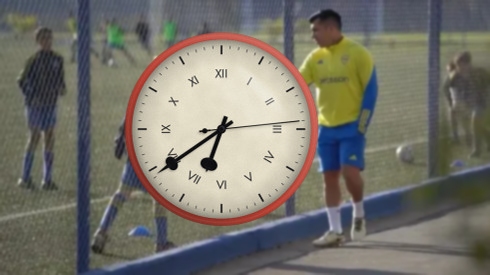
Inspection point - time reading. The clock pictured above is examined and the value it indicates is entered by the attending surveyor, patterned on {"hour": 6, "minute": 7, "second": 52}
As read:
{"hour": 6, "minute": 39, "second": 14}
